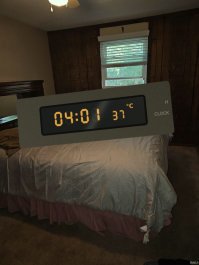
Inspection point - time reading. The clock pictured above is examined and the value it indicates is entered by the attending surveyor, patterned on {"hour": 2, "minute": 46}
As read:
{"hour": 4, "minute": 1}
